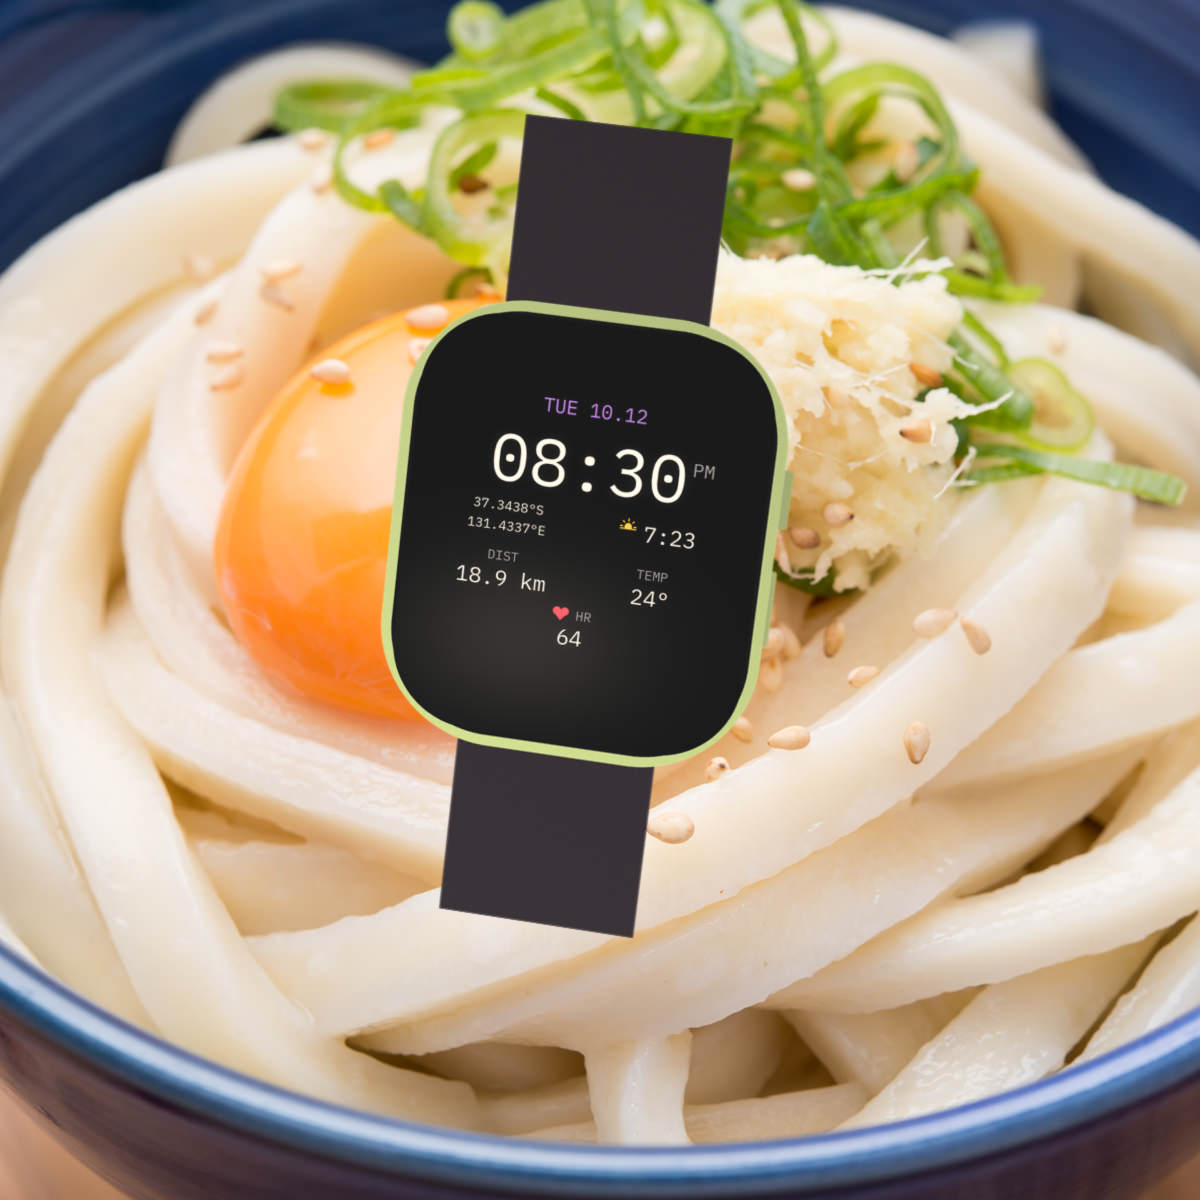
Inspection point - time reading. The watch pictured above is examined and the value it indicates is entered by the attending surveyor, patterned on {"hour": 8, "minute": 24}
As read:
{"hour": 8, "minute": 30}
